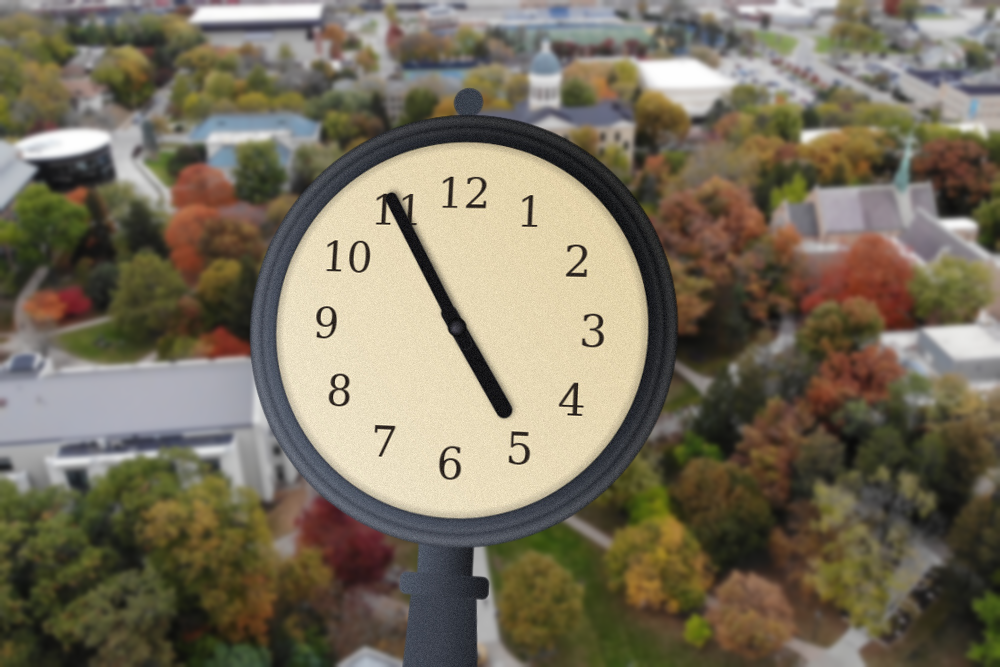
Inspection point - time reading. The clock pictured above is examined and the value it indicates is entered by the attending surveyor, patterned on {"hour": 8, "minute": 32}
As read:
{"hour": 4, "minute": 55}
